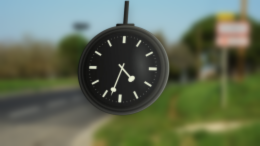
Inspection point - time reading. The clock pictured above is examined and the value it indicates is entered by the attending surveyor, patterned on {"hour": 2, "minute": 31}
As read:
{"hour": 4, "minute": 33}
